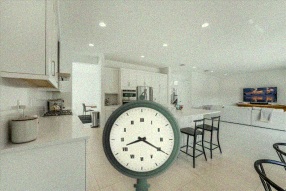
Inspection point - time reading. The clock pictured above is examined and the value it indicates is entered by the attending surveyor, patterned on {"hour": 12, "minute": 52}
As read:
{"hour": 8, "minute": 20}
